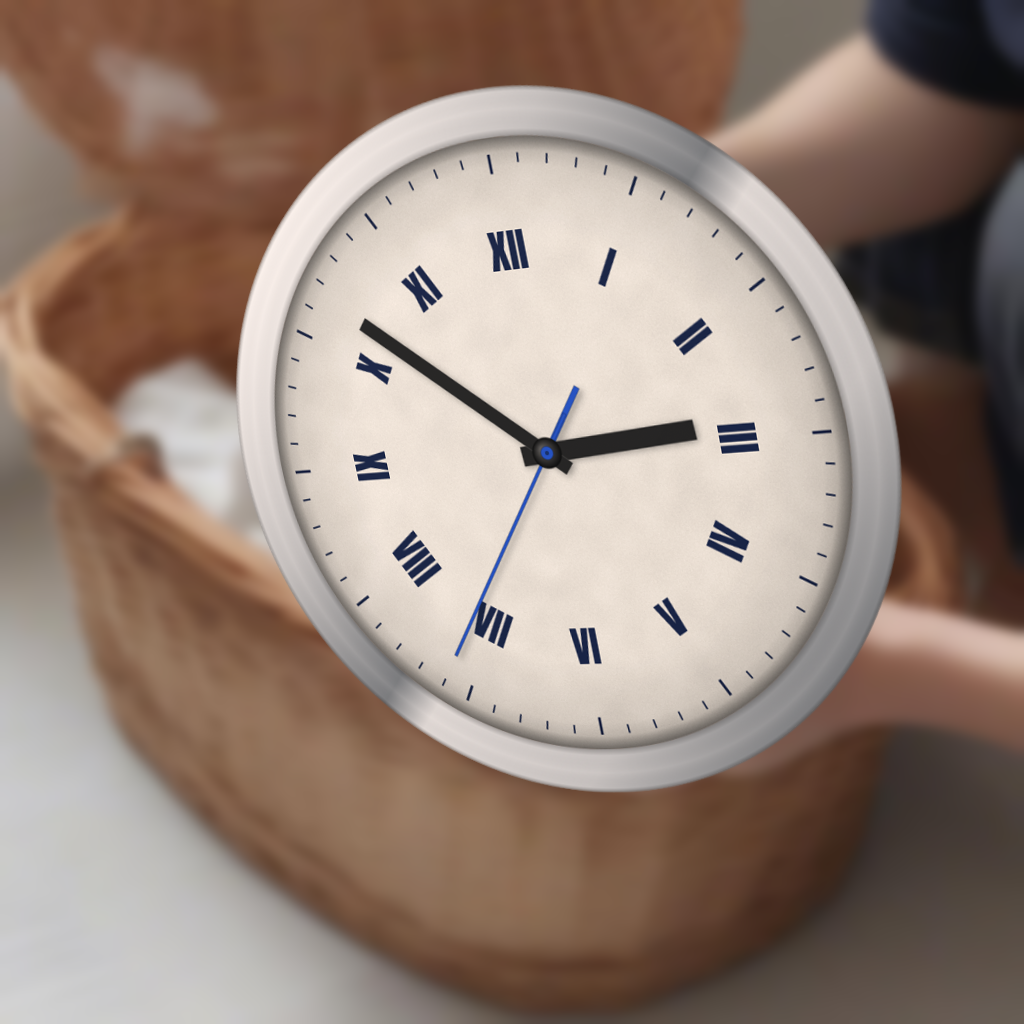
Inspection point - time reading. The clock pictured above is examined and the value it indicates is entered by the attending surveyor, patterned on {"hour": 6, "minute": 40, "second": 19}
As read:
{"hour": 2, "minute": 51, "second": 36}
